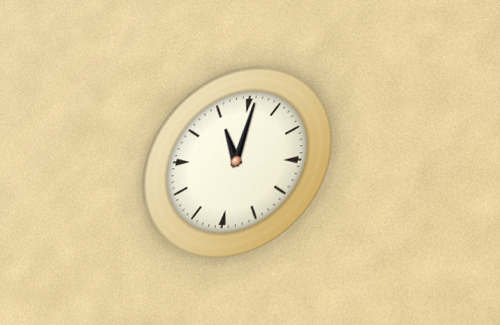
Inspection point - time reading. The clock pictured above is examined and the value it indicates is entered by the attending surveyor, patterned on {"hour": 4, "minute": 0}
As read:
{"hour": 11, "minute": 1}
